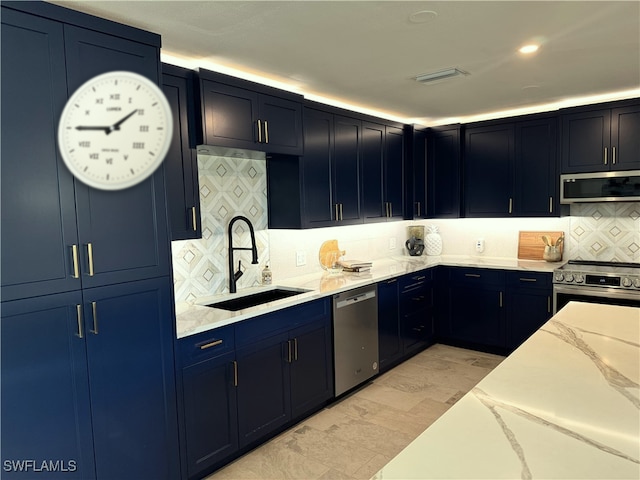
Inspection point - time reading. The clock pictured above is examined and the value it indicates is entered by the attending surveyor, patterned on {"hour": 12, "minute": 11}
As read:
{"hour": 1, "minute": 45}
